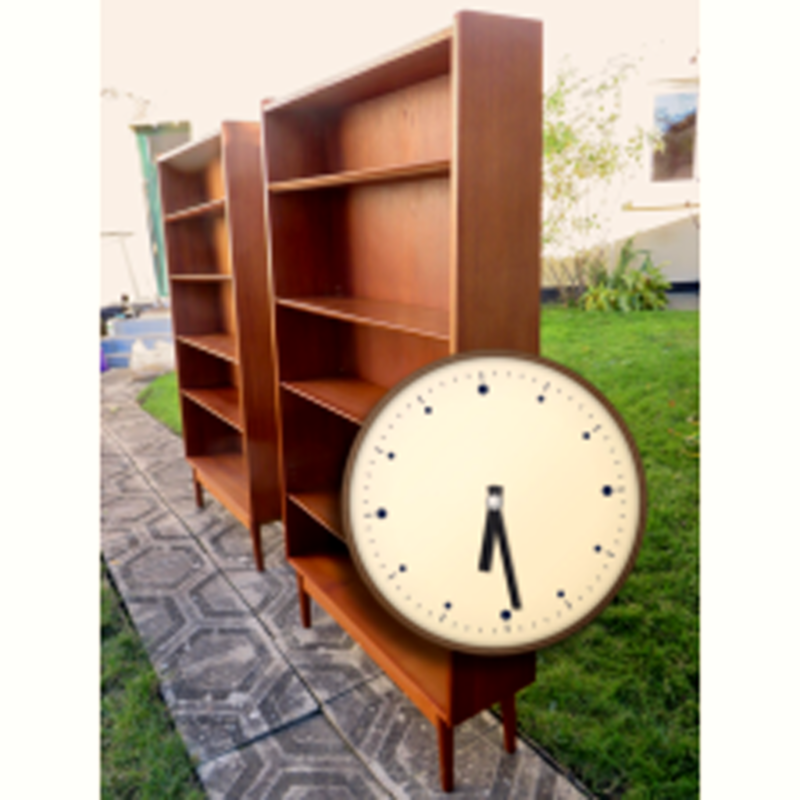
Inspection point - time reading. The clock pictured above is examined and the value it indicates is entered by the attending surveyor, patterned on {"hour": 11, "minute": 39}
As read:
{"hour": 6, "minute": 29}
